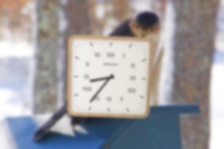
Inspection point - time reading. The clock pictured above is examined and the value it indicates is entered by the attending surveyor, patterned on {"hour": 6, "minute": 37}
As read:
{"hour": 8, "minute": 36}
